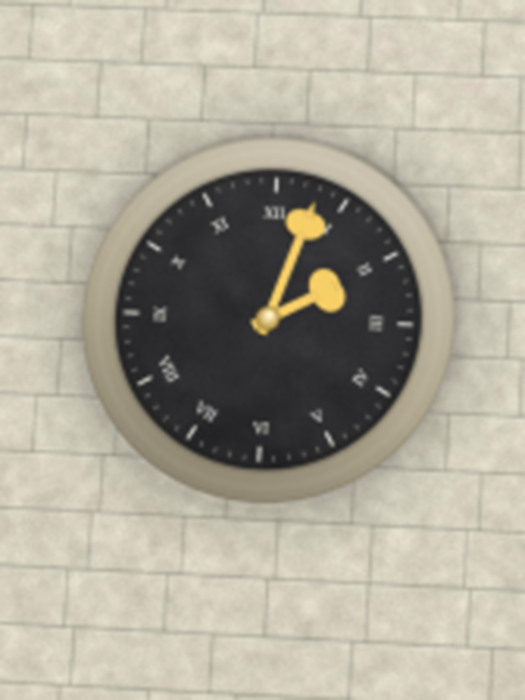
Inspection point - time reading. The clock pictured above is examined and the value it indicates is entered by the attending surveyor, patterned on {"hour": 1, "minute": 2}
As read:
{"hour": 2, "minute": 3}
